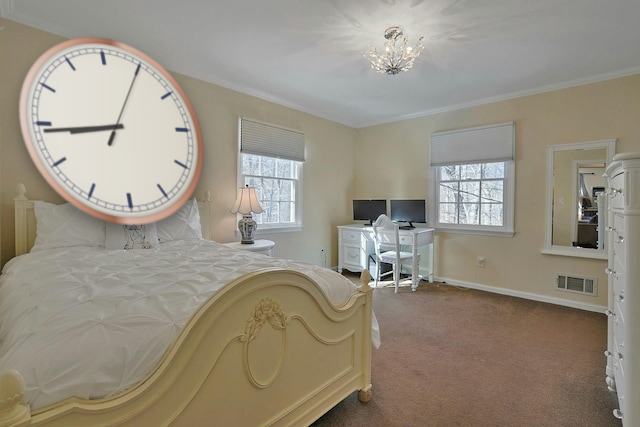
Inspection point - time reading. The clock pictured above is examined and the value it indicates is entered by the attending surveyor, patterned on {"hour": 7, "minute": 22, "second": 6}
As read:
{"hour": 8, "minute": 44, "second": 5}
